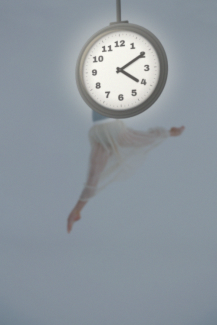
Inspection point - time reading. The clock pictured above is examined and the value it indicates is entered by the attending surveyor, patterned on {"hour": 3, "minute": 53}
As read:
{"hour": 4, "minute": 10}
